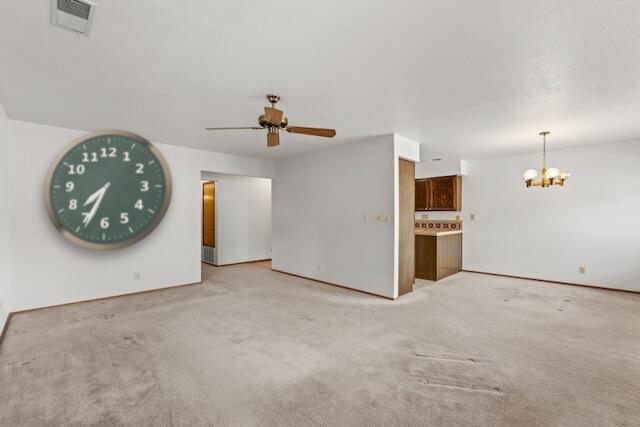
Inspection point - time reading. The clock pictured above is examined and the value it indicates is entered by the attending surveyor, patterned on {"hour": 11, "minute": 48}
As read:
{"hour": 7, "minute": 34}
